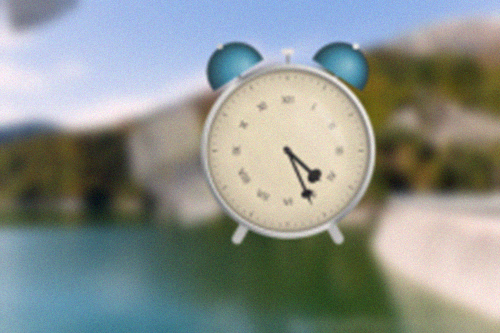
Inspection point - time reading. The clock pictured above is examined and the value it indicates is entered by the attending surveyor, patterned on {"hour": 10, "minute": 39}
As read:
{"hour": 4, "minute": 26}
